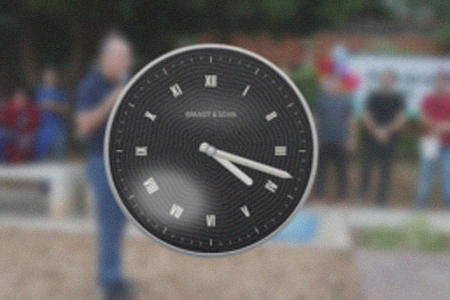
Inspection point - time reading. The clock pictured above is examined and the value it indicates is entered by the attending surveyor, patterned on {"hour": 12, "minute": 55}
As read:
{"hour": 4, "minute": 18}
